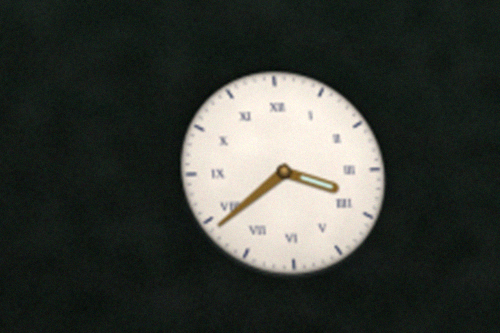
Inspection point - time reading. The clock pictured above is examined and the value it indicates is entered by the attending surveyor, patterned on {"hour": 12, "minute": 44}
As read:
{"hour": 3, "minute": 39}
